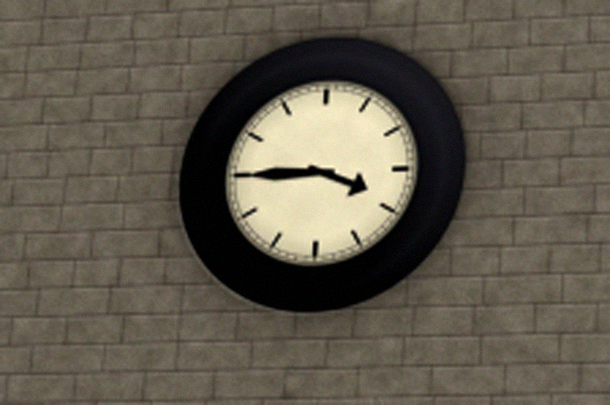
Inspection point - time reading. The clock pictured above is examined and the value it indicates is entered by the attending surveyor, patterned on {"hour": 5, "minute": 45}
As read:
{"hour": 3, "minute": 45}
